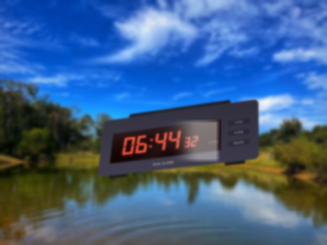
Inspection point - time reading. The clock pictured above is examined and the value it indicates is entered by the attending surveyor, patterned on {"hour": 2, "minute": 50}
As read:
{"hour": 6, "minute": 44}
